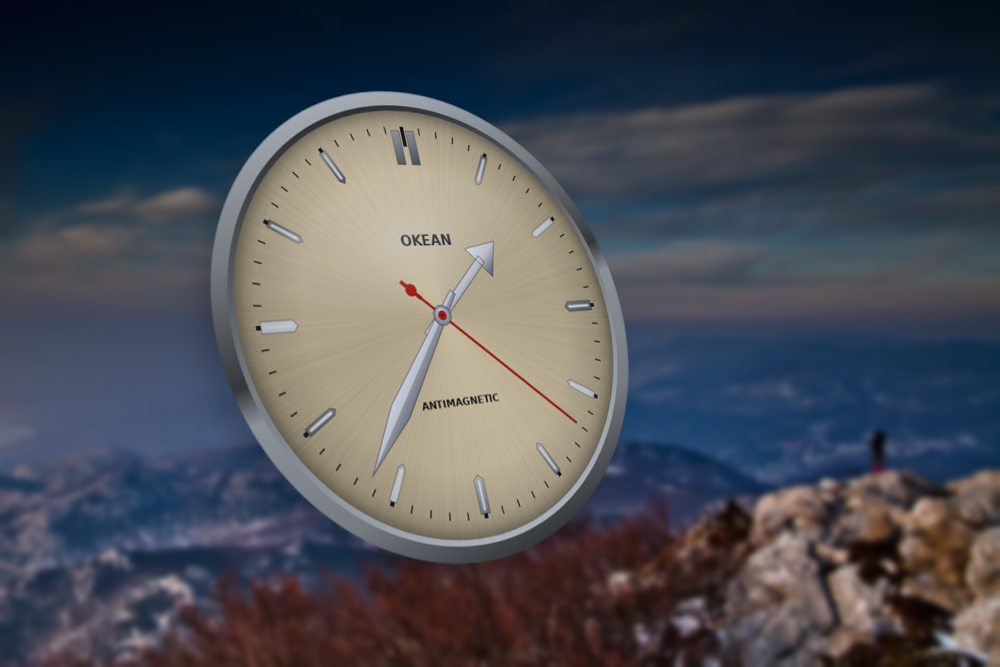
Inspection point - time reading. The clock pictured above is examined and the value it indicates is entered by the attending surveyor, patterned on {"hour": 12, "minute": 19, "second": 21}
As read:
{"hour": 1, "minute": 36, "second": 22}
